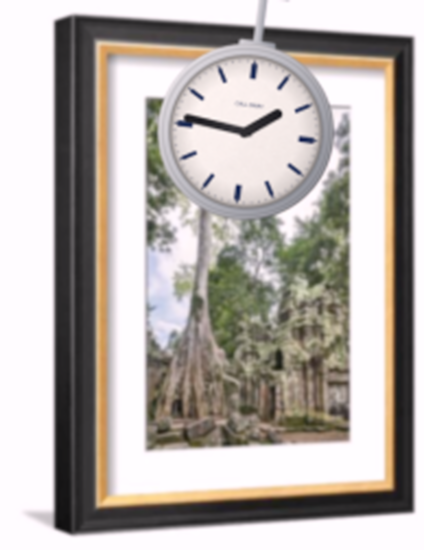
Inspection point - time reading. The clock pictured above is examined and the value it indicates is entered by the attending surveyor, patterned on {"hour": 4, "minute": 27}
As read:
{"hour": 1, "minute": 46}
